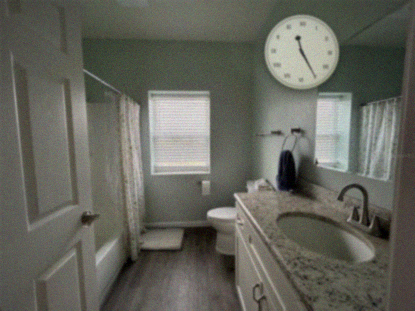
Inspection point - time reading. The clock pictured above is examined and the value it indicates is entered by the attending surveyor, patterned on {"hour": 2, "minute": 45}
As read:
{"hour": 11, "minute": 25}
